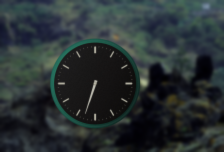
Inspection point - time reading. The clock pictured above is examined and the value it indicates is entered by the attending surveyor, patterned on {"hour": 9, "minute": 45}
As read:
{"hour": 6, "minute": 33}
